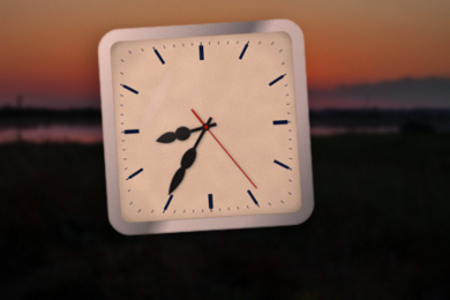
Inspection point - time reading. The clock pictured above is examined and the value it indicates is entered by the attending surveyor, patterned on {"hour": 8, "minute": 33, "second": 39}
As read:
{"hour": 8, "minute": 35, "second": 24}
